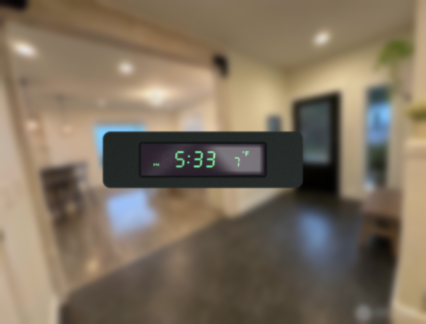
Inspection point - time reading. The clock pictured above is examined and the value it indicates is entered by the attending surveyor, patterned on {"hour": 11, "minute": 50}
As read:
{"hour": 5, "minute": 33}
